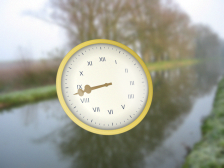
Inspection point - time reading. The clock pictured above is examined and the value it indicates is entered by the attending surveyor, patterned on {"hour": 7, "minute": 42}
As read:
{"hour": 8, "minute": 43}
